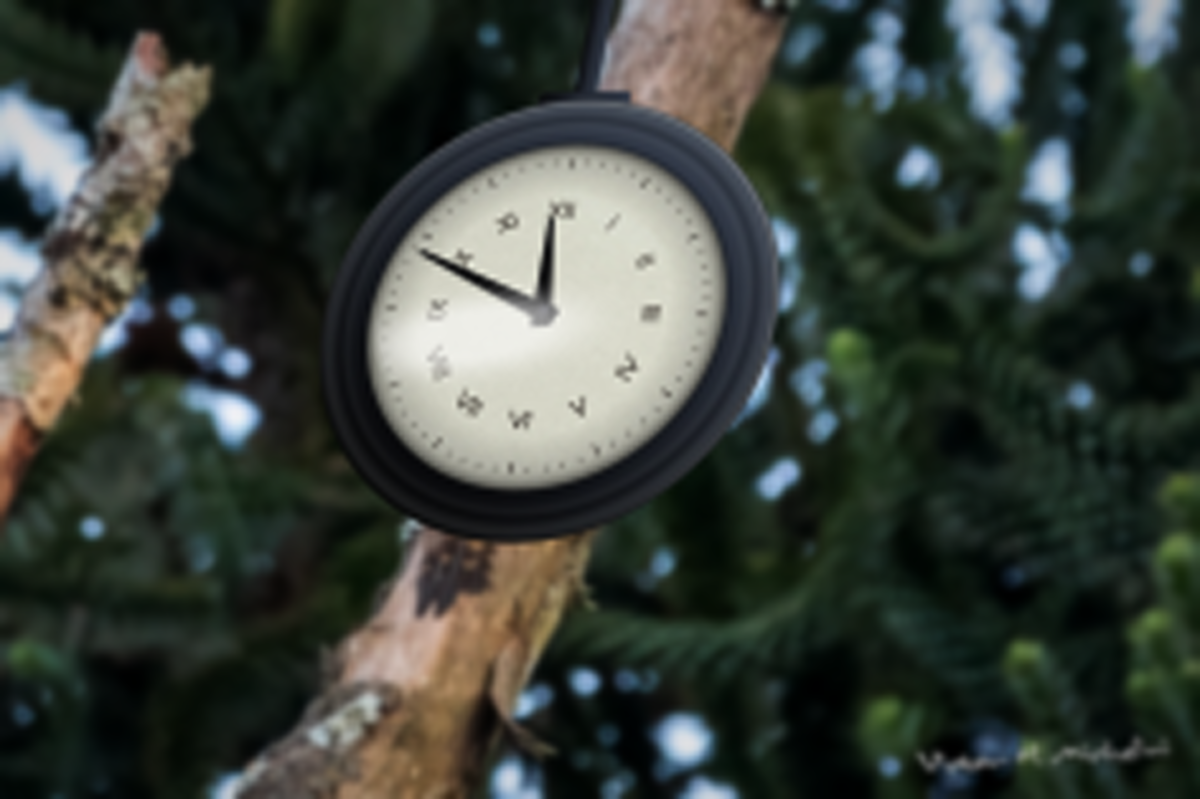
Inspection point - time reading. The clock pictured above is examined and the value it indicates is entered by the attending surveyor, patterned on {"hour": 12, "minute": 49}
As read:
{"hour": 11, "minute": 49}
